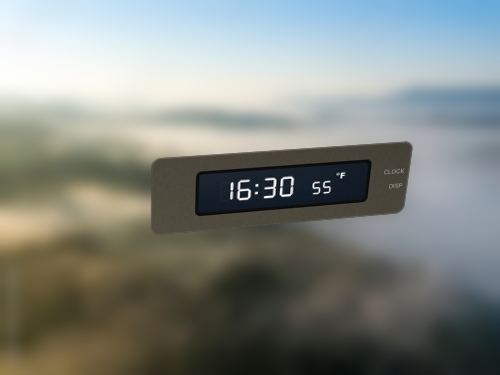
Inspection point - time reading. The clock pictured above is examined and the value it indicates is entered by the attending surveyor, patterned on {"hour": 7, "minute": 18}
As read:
{"hour": 16, "minute": 30}
